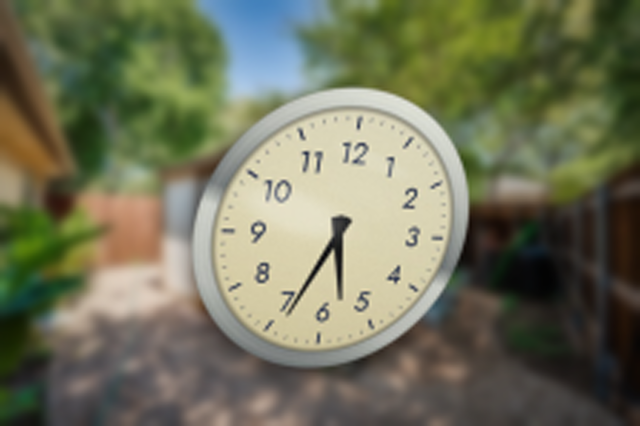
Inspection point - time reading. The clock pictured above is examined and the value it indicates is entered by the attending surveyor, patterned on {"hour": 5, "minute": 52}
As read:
{"hour": 5, "minute": 34}
